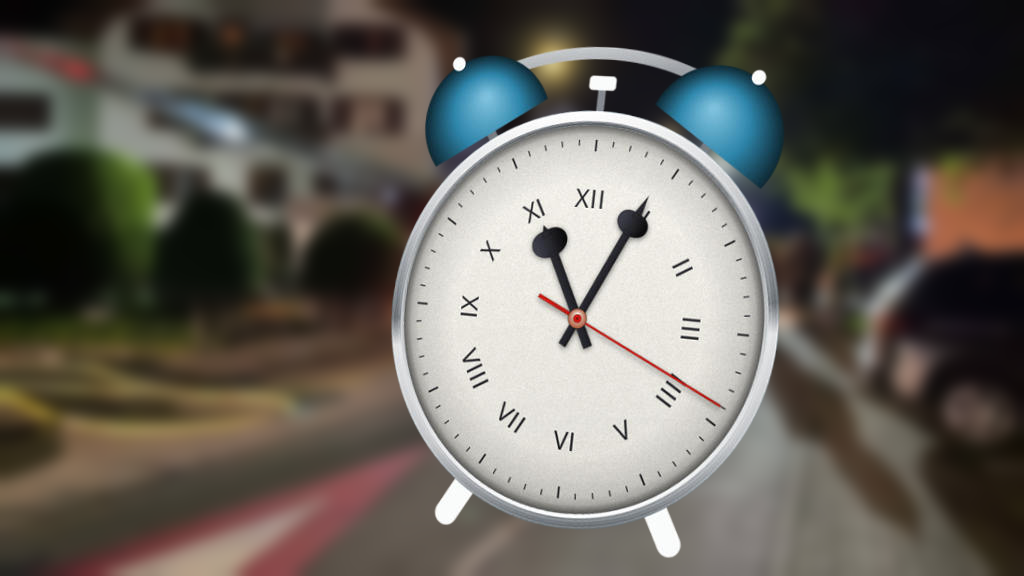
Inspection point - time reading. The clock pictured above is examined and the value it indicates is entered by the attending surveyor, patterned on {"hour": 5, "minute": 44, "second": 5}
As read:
{"hour": 11, "minute": 4, "second": 19}
